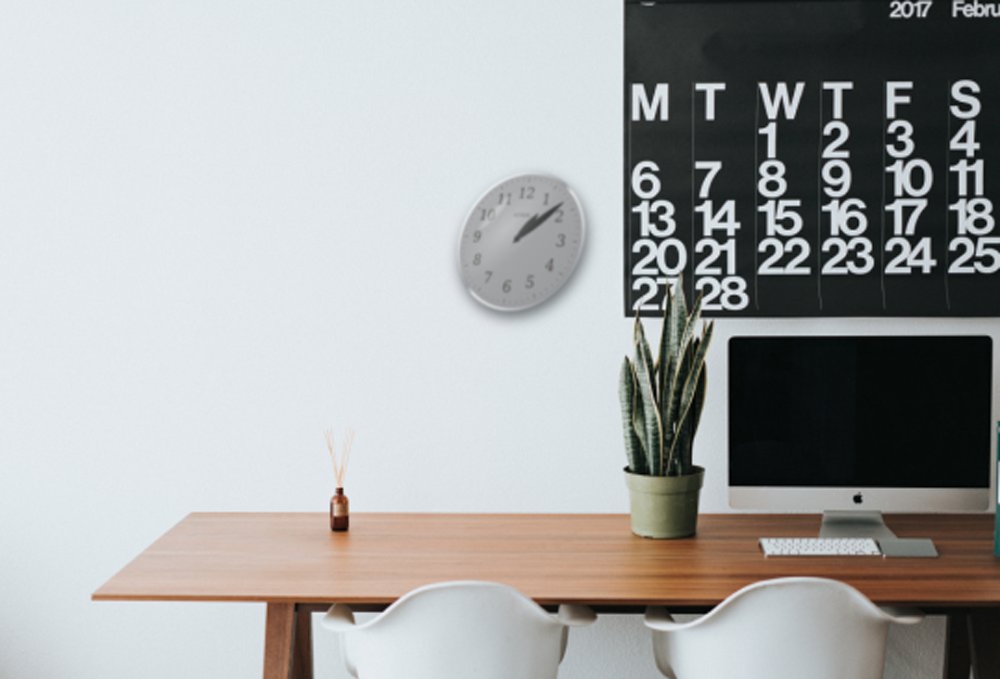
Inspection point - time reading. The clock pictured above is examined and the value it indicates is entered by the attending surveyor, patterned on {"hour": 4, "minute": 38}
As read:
{"hour": 1, "minute": 8}
